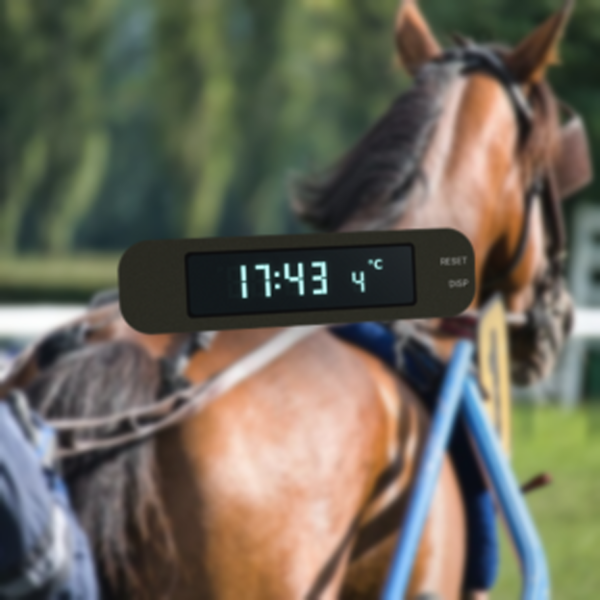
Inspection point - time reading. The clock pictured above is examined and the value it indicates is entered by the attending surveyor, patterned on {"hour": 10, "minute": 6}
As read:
{"hour": 17, "minute": 43}
